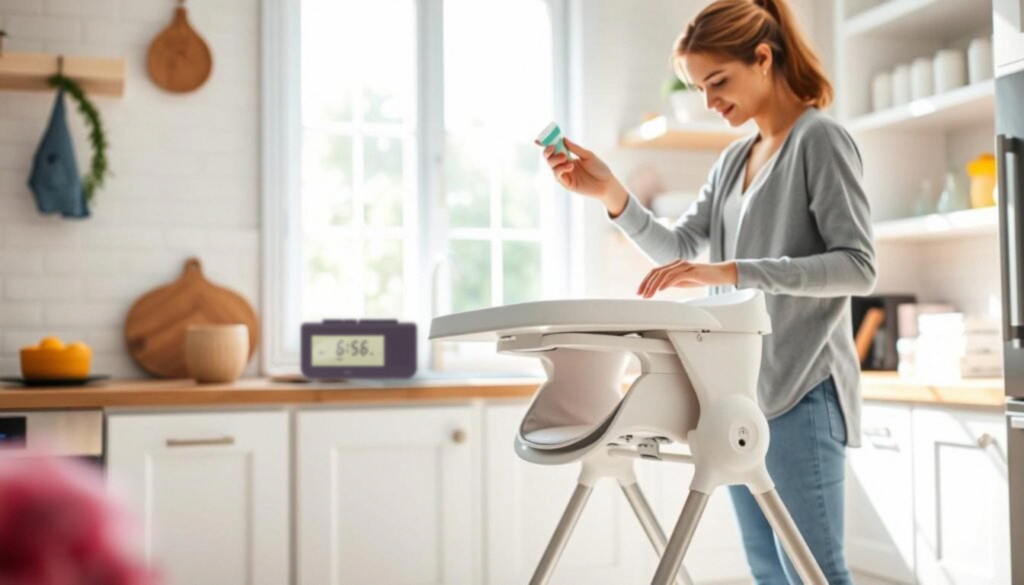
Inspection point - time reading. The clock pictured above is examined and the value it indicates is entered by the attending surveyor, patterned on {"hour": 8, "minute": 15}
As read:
{"hour": 6, "minute": 56}
